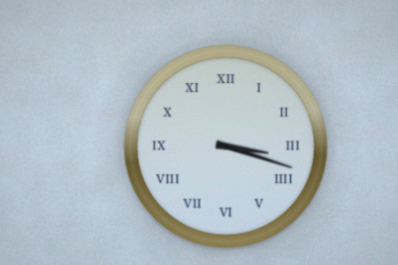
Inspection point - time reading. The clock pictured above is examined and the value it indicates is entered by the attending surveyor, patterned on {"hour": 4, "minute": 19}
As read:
{"hour": 3, "minute": 18}
